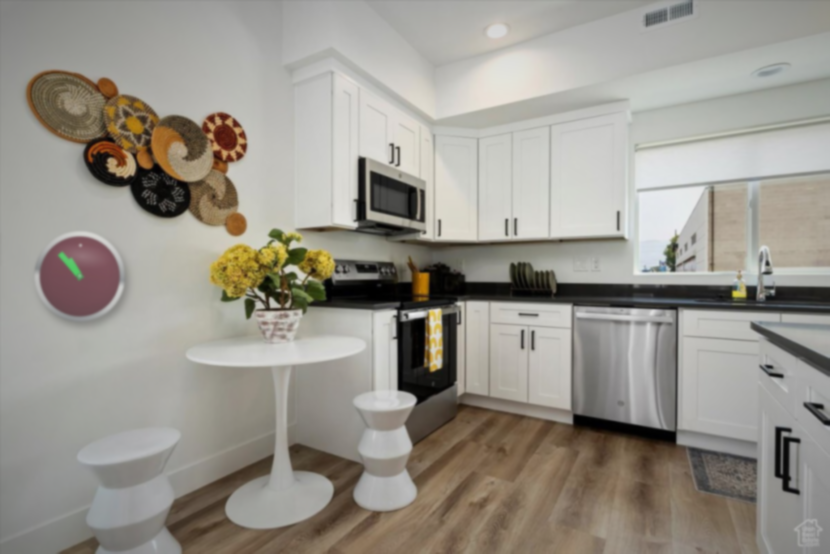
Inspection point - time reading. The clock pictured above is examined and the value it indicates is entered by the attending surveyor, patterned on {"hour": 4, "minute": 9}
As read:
{"hour": 10, "minute": 53}
